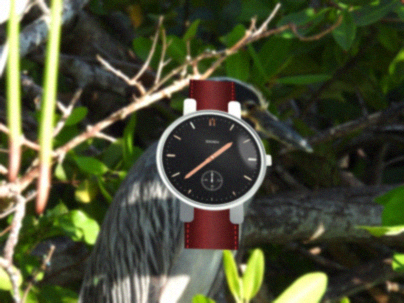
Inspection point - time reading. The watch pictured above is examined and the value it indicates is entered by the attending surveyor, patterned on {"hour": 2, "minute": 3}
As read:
{"hour": 1, "minute": 38}
